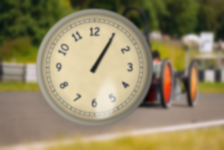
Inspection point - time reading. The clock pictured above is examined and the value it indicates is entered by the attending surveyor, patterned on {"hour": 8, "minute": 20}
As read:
{"hour": 1, "minute": 5}
